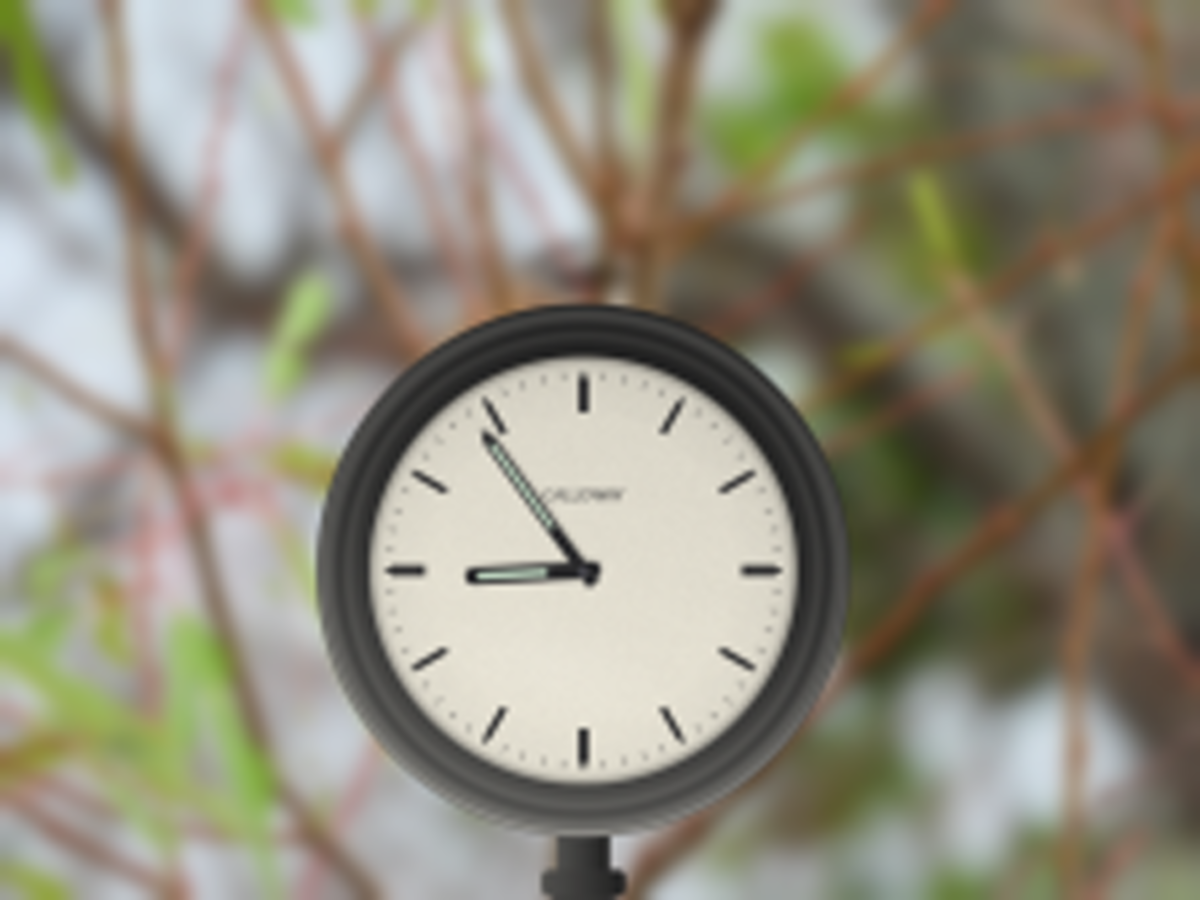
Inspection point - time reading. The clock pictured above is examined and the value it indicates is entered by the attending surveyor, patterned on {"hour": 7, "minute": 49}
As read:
{"hour": 8, "minute": 54}
